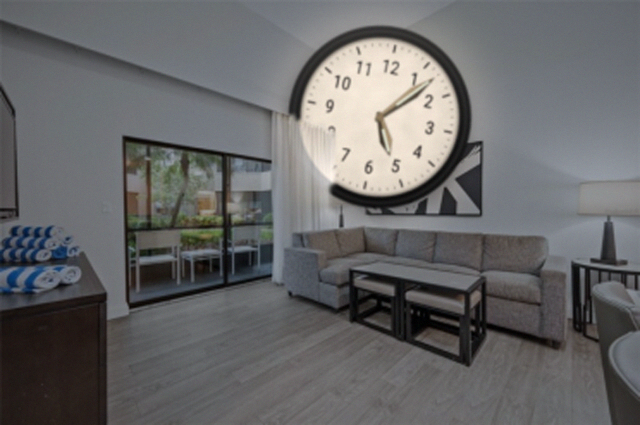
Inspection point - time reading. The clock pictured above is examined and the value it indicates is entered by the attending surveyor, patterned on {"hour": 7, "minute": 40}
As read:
{"hour": 5, "minute": 7}
